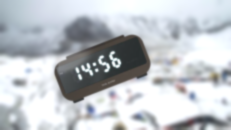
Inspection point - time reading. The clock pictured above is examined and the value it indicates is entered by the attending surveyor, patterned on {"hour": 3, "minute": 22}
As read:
{"hour": 14, "minute": 56}
